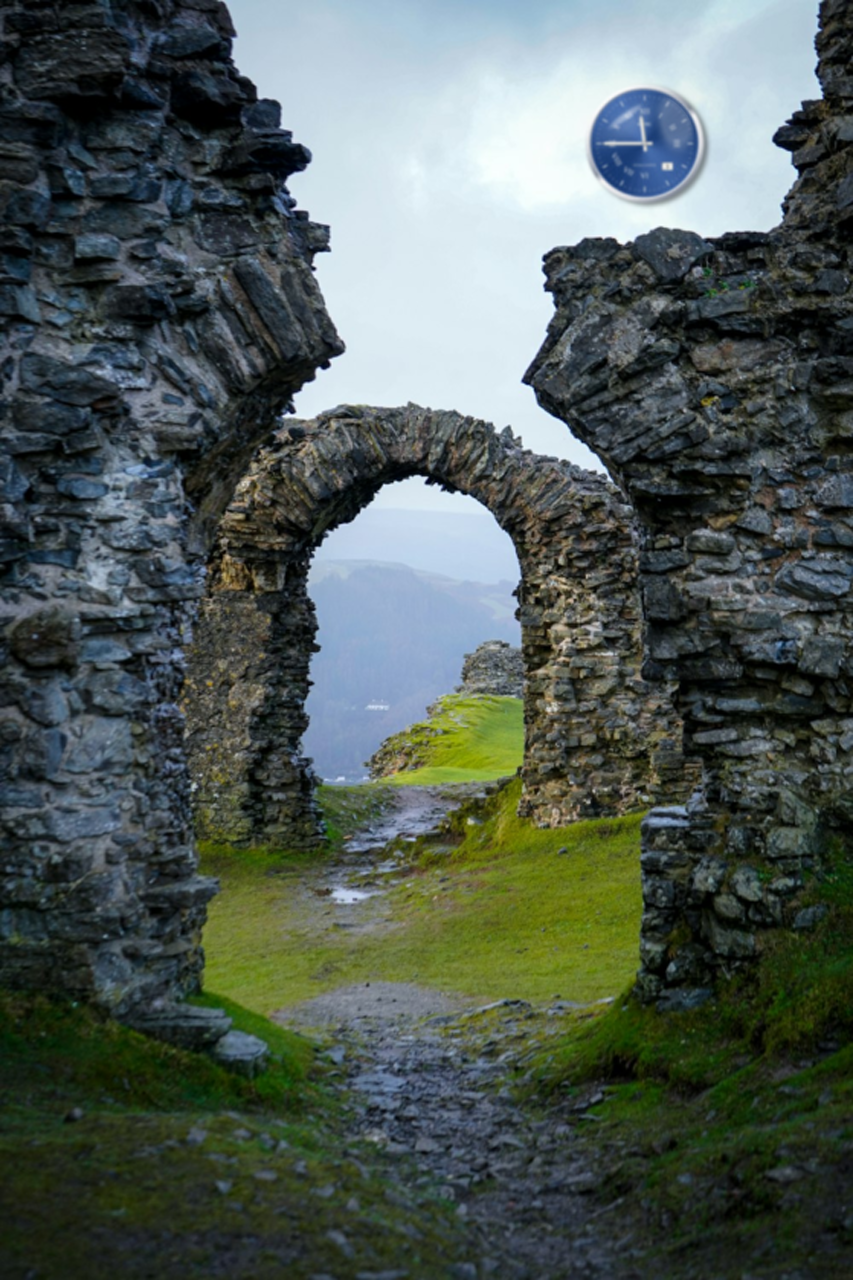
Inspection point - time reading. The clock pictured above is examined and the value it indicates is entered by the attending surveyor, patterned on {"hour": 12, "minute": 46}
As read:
{"hour": 11, "minute": 45}
